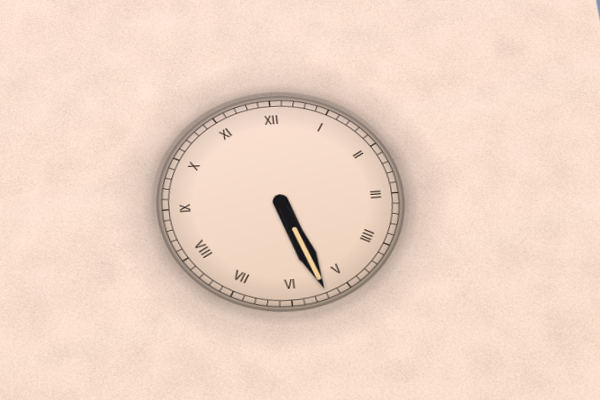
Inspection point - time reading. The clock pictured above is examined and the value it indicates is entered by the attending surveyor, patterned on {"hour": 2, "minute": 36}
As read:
{"hour": 5, "minute": 27}
